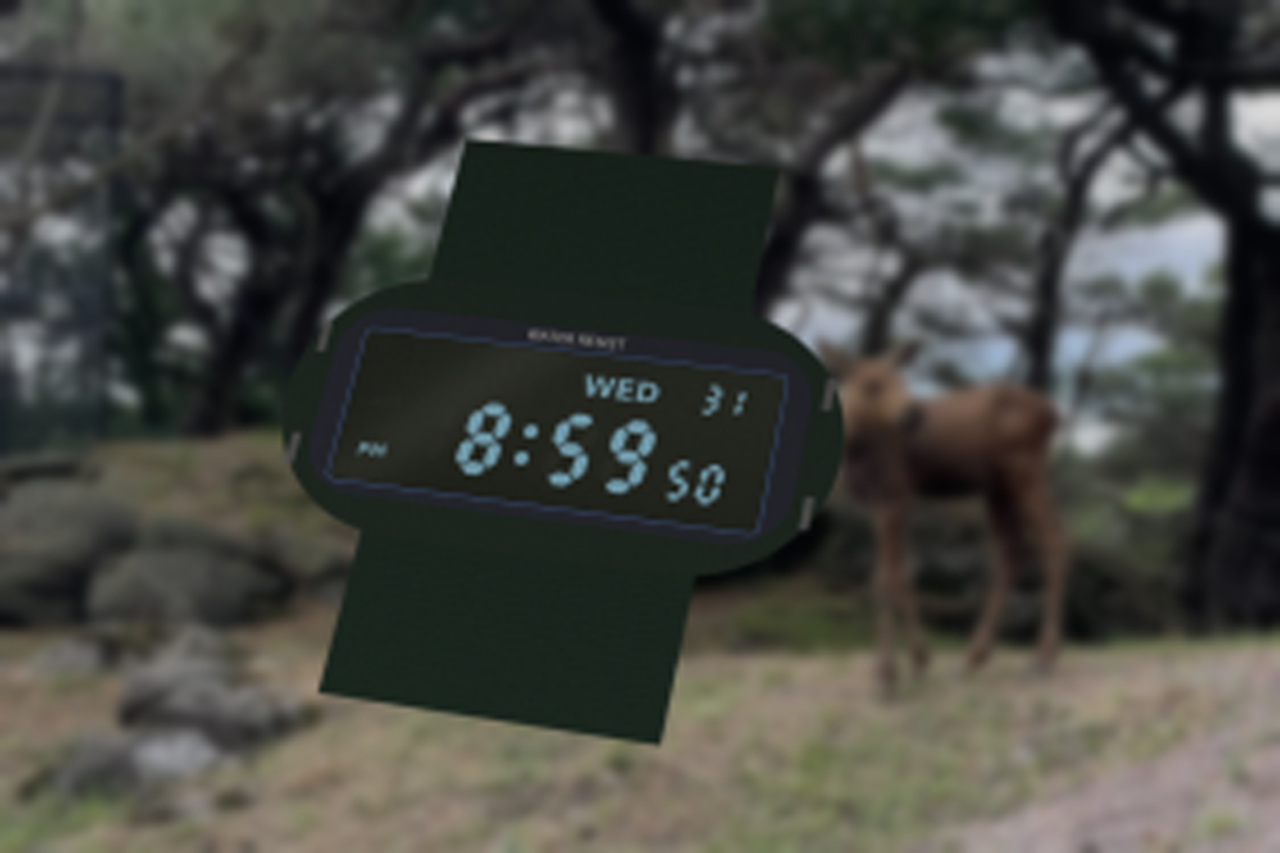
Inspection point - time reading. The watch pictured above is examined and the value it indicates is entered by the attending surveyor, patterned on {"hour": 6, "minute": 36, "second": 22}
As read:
{"hour": 8, "minute": 59, "second": 50}
